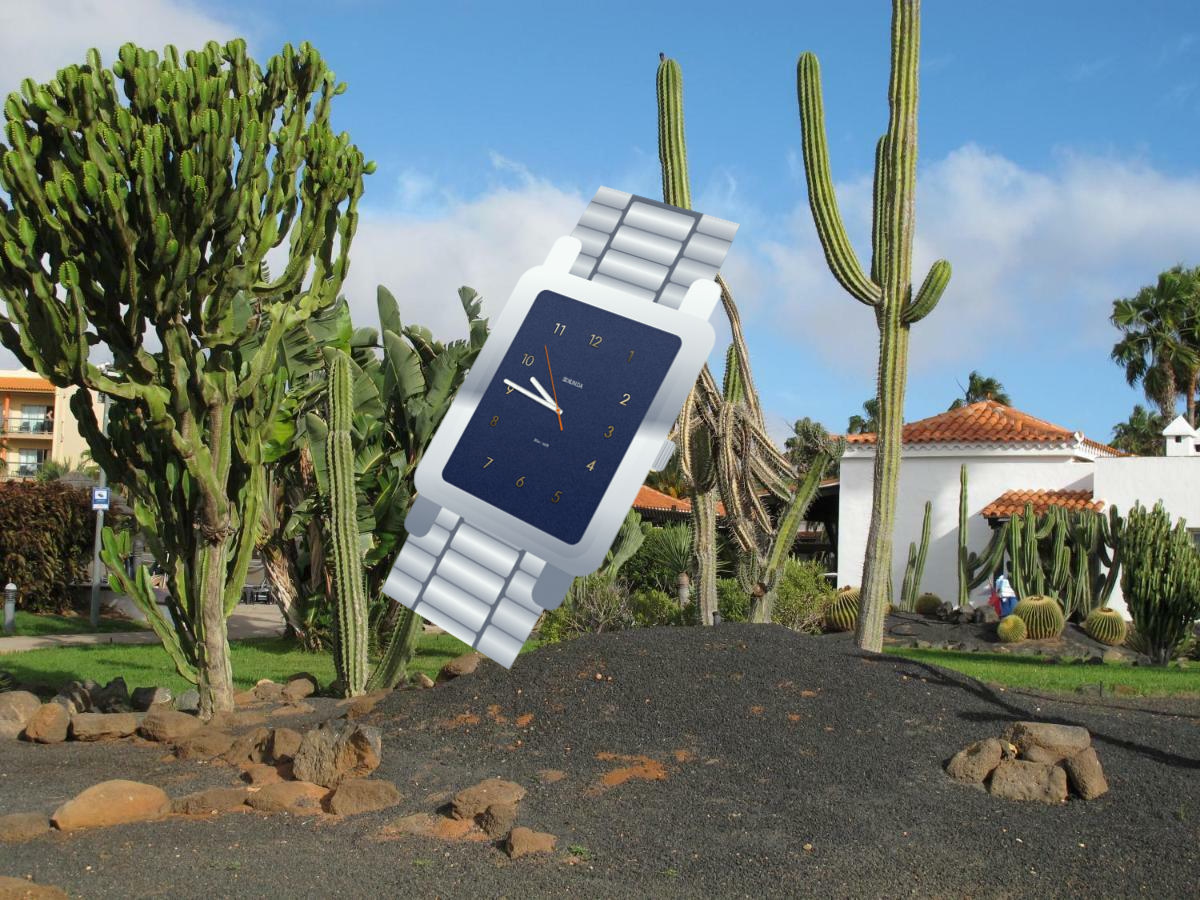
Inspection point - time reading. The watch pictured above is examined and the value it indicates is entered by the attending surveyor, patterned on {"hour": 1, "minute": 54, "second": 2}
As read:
{"hour": 9, "minute": 45, "second": 53}
